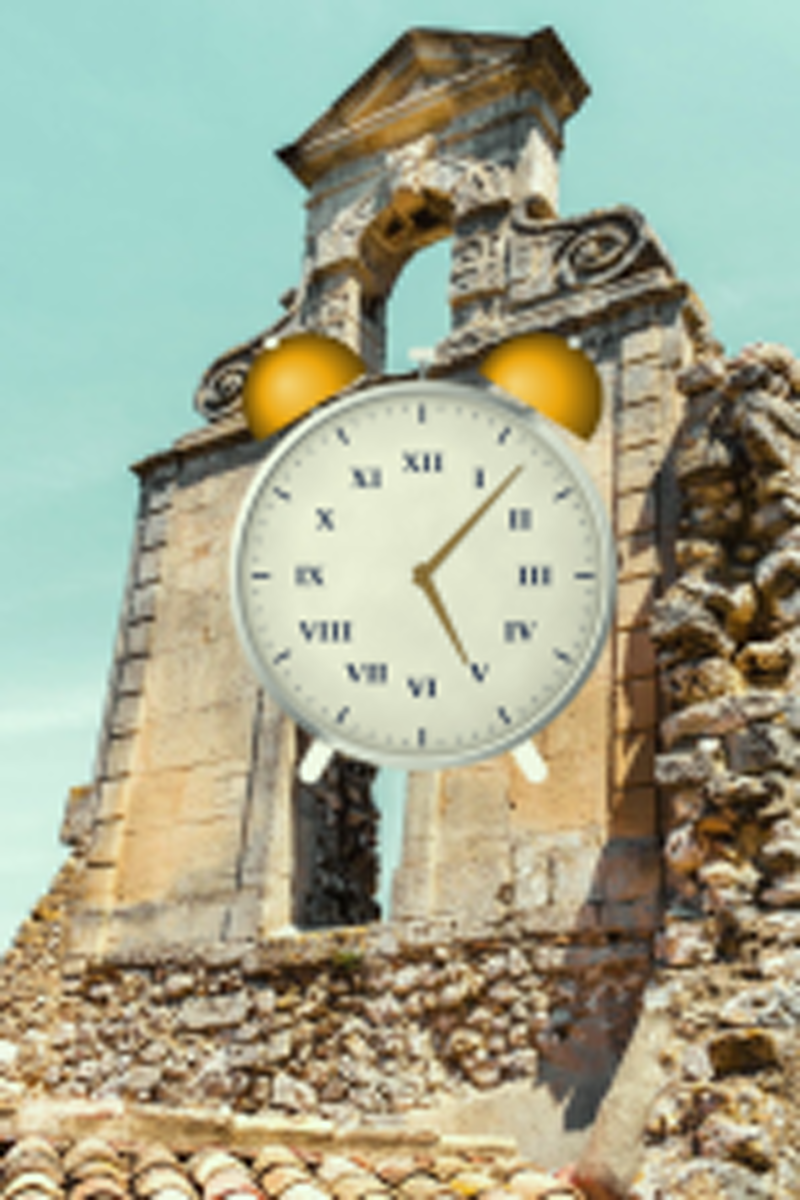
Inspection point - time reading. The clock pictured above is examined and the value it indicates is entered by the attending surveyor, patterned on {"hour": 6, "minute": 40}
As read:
{"hour": 5, "minute": 7}
